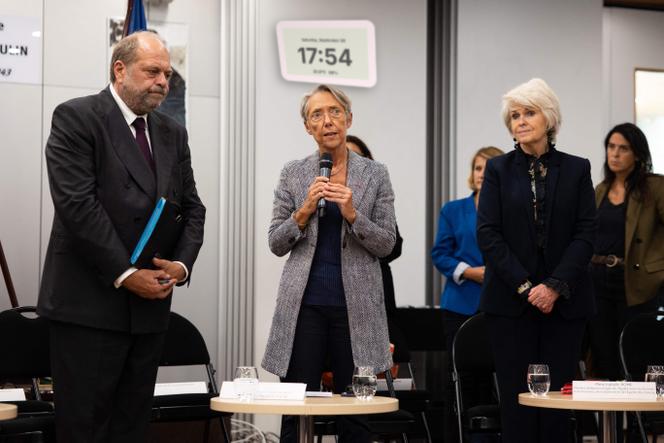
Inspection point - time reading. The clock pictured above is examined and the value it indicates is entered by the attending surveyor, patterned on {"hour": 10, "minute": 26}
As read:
{"hour": 17, "minute": 54}
